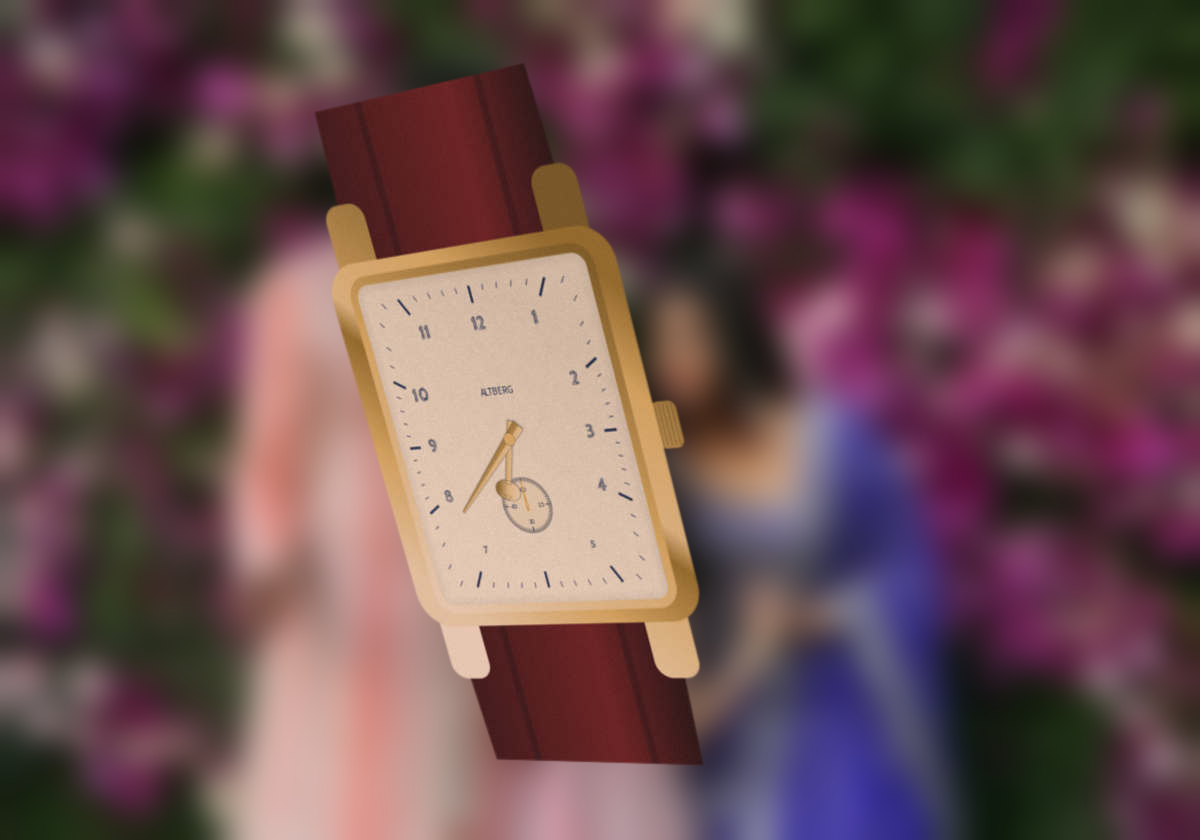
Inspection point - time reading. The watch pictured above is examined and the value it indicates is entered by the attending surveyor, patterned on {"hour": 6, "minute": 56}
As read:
{"hour": 6, "minute": 38}
